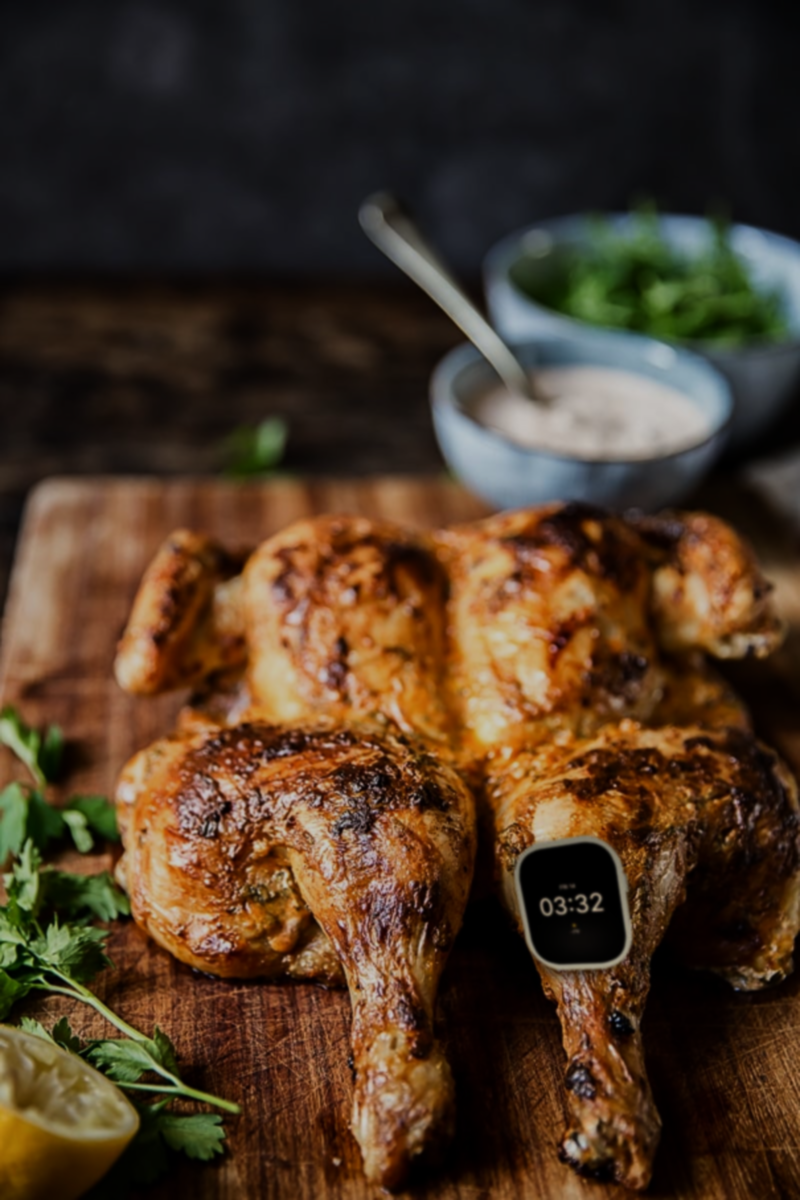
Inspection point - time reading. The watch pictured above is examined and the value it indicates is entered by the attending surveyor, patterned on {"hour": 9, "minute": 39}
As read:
{"hour": 3, "minute": 32}
